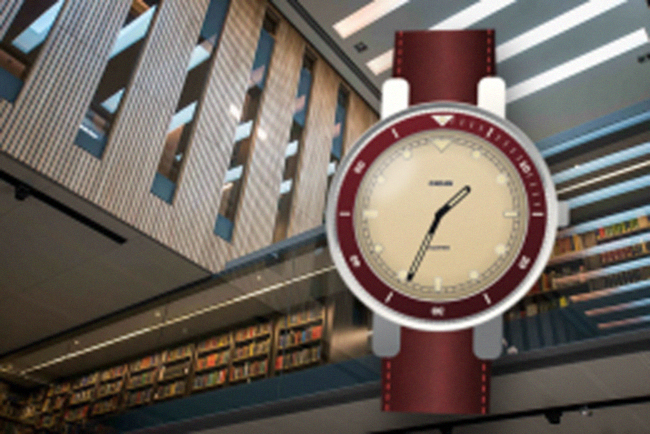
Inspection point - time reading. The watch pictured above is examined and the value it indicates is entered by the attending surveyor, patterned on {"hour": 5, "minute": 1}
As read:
{"hour": 1, "minute": 34}
